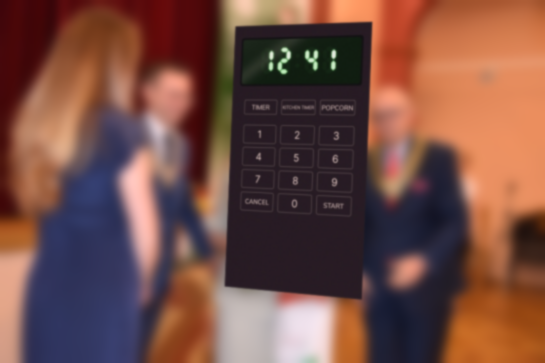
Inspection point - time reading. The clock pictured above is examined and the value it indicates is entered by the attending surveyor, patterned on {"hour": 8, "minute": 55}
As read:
{"hour": 12, "minute": 41}
